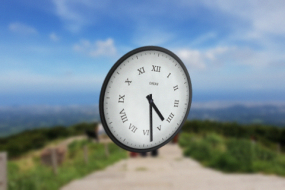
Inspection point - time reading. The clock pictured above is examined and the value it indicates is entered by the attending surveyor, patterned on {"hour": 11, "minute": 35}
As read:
{"hour": 4, "minute": 28}
